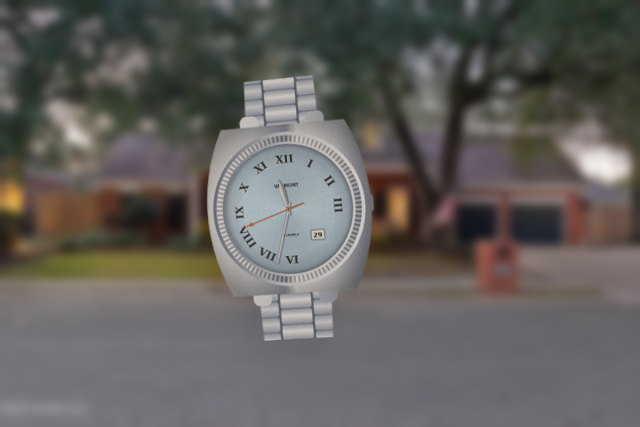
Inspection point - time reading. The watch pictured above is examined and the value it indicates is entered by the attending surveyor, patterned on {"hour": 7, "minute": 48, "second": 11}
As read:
{"hour": 11, "minute": 32, "second": 42}
